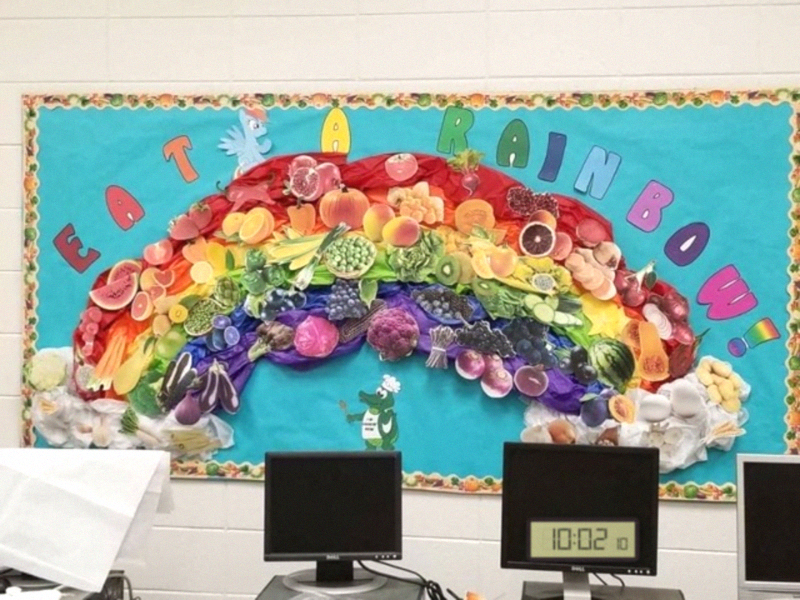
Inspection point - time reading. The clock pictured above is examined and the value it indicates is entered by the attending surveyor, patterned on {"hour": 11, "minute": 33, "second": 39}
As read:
{"hour": 10, "minute": 2, "second": 10}
